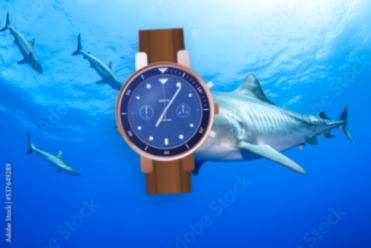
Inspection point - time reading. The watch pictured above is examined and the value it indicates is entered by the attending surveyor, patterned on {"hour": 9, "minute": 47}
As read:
{"hour": 7, "minute": 6}
